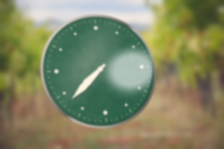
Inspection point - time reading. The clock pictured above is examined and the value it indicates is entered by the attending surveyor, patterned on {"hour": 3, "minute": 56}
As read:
{"hour": 7, "minute": 38}
